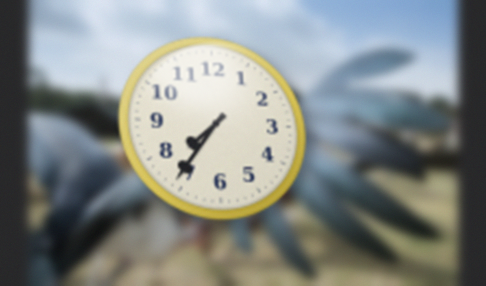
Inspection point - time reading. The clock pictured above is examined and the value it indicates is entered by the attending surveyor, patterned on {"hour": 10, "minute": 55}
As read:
{"hour": 7, "minute": 36}
